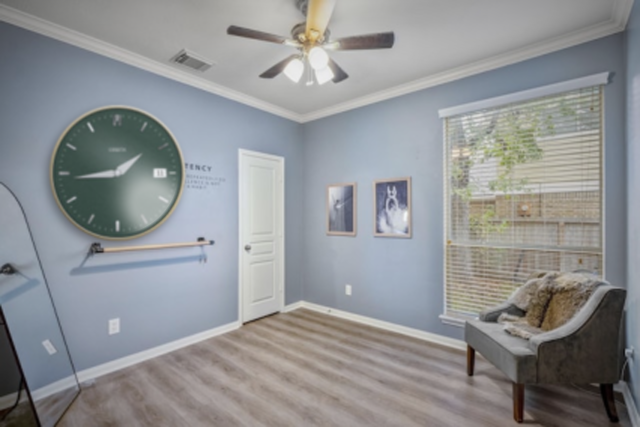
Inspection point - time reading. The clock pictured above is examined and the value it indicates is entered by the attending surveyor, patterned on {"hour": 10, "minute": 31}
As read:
{"hour": 1, "minute": 44}
